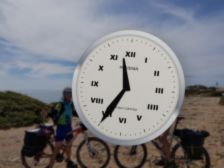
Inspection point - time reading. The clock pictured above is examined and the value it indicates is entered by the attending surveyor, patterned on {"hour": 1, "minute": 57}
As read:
{"hour": 11, "minute": 35}
